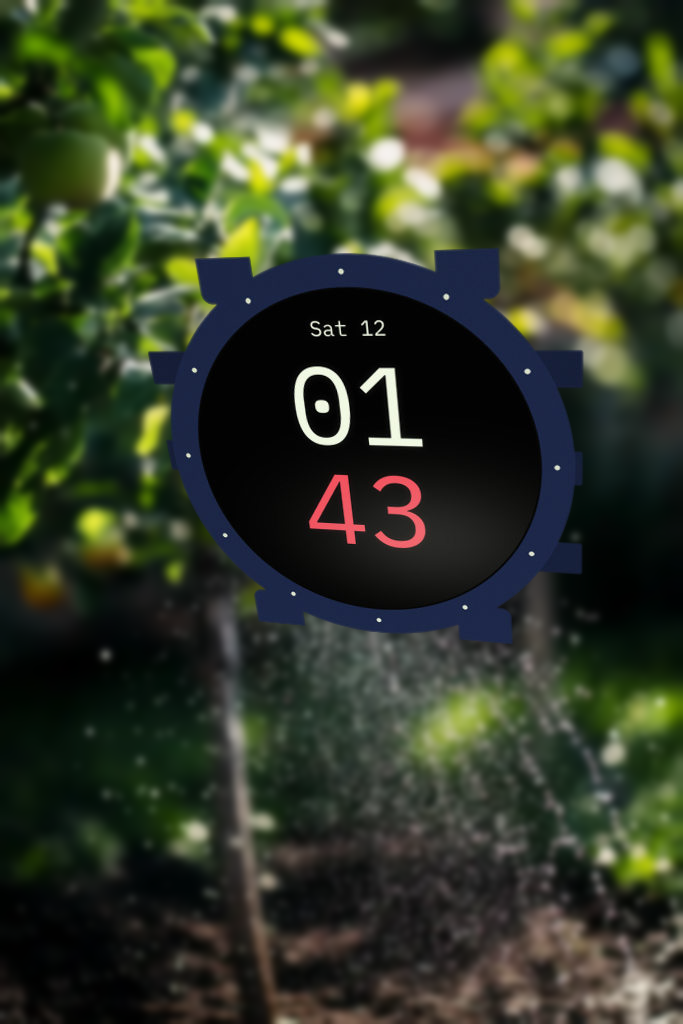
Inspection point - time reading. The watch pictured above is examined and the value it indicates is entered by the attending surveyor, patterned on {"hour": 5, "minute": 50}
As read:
{"hour": 1, "minute": 43}
